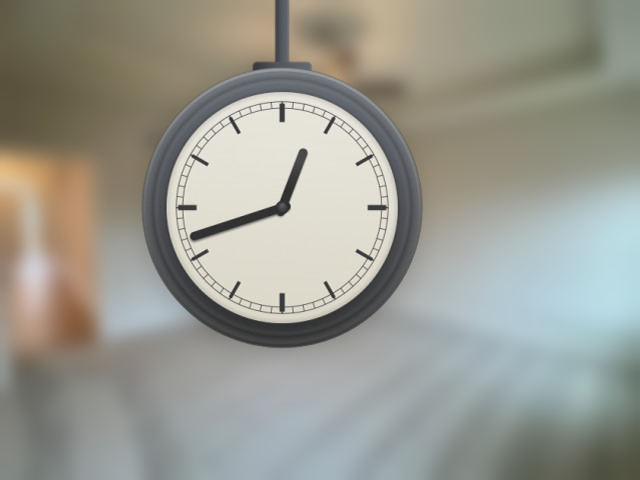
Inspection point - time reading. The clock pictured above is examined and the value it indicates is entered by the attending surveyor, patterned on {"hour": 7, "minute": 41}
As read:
{"hour": 12, "minute": 42}
